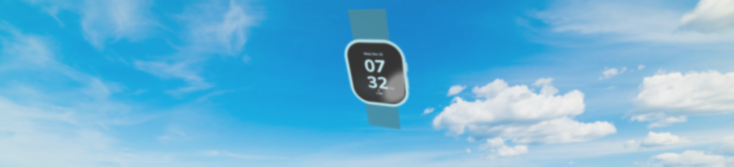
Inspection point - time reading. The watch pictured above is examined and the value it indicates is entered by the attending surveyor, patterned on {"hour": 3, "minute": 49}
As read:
{"hour": 7, "minute": 32}
